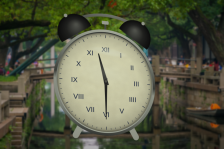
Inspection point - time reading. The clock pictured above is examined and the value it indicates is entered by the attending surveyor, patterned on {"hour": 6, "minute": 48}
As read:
{"hour": 11, "minute": 30}
